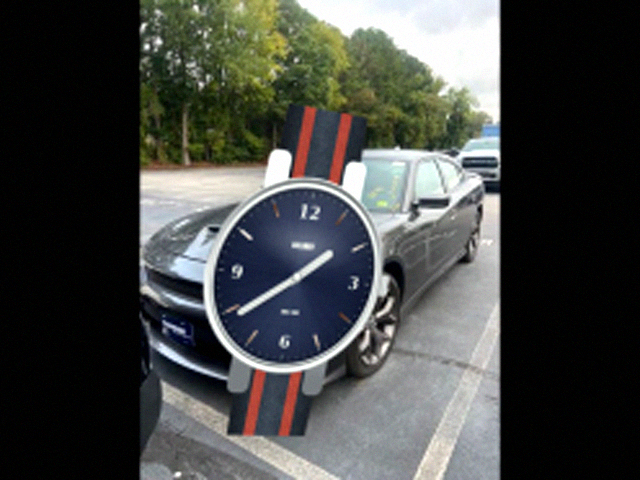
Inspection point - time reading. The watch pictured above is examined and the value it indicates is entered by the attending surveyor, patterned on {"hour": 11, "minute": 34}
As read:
{"hour": 1, "minute": 39}
